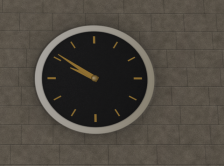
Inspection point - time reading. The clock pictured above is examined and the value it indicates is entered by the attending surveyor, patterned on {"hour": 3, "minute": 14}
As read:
{"hour": 9, "minute": 51}
